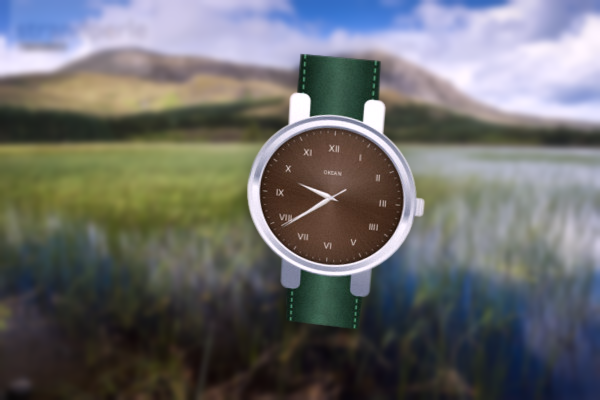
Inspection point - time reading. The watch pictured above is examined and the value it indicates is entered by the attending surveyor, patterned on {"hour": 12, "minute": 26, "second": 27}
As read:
{"hour": 9, "minute": 38, "second": 39}
